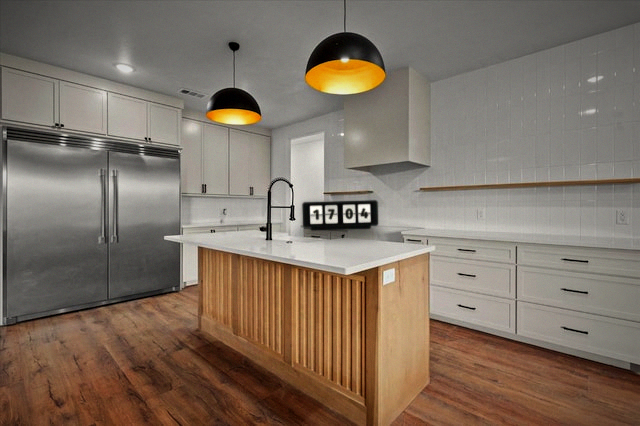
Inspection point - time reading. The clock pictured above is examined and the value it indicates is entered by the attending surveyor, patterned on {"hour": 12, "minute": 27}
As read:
{"hour": 17, "minute": 4}
